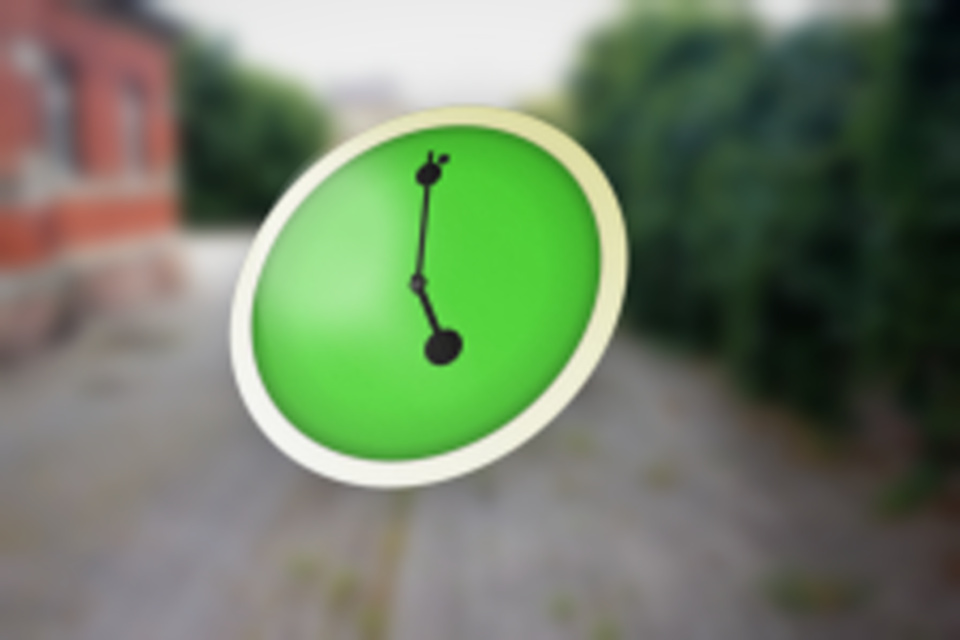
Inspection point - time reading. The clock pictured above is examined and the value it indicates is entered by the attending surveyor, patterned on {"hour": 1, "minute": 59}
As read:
{"hour": 4, "minute": 59}
